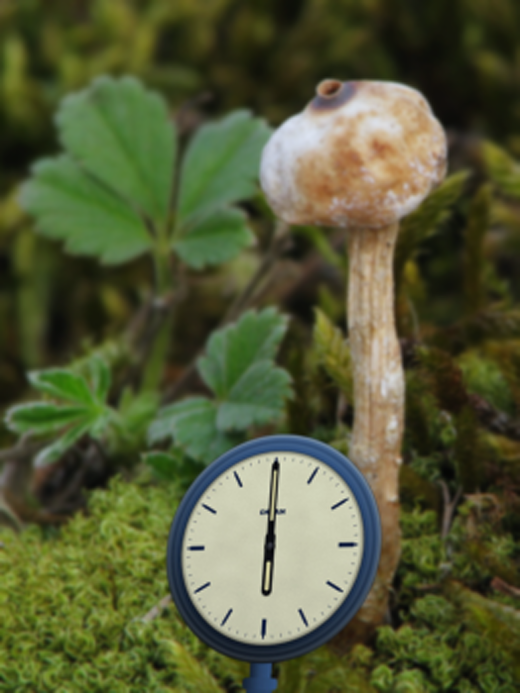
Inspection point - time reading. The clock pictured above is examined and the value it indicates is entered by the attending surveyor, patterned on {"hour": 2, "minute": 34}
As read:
{"hour": 6, "minute": 0}
